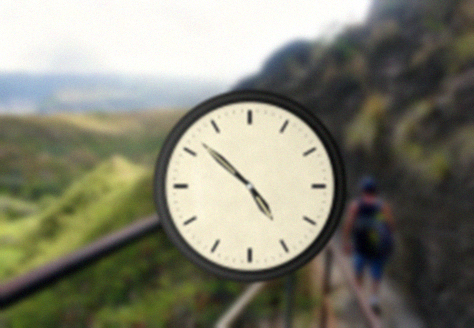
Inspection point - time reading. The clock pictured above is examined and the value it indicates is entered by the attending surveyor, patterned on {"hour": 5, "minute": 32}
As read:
{"hour": 4, "minute": 52}
